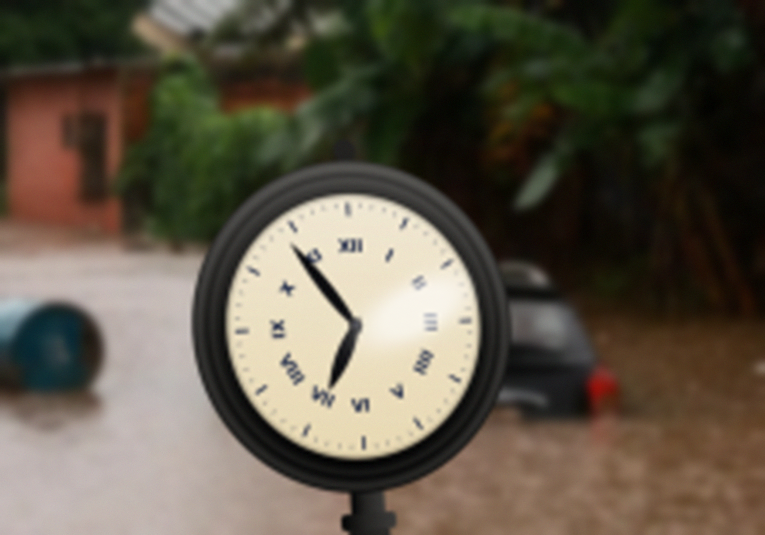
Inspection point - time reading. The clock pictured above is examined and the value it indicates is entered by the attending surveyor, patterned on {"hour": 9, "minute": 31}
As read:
{"hour": 6, "minute": 54}
